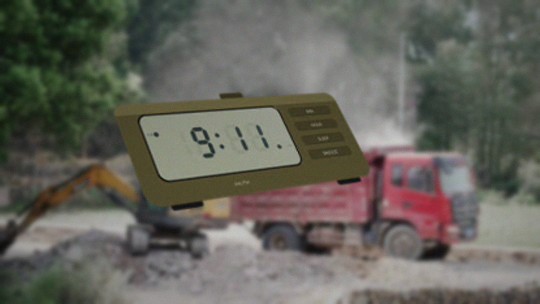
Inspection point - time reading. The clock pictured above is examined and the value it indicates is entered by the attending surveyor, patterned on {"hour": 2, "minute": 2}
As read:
{"hour": 9, "minute": 11}
